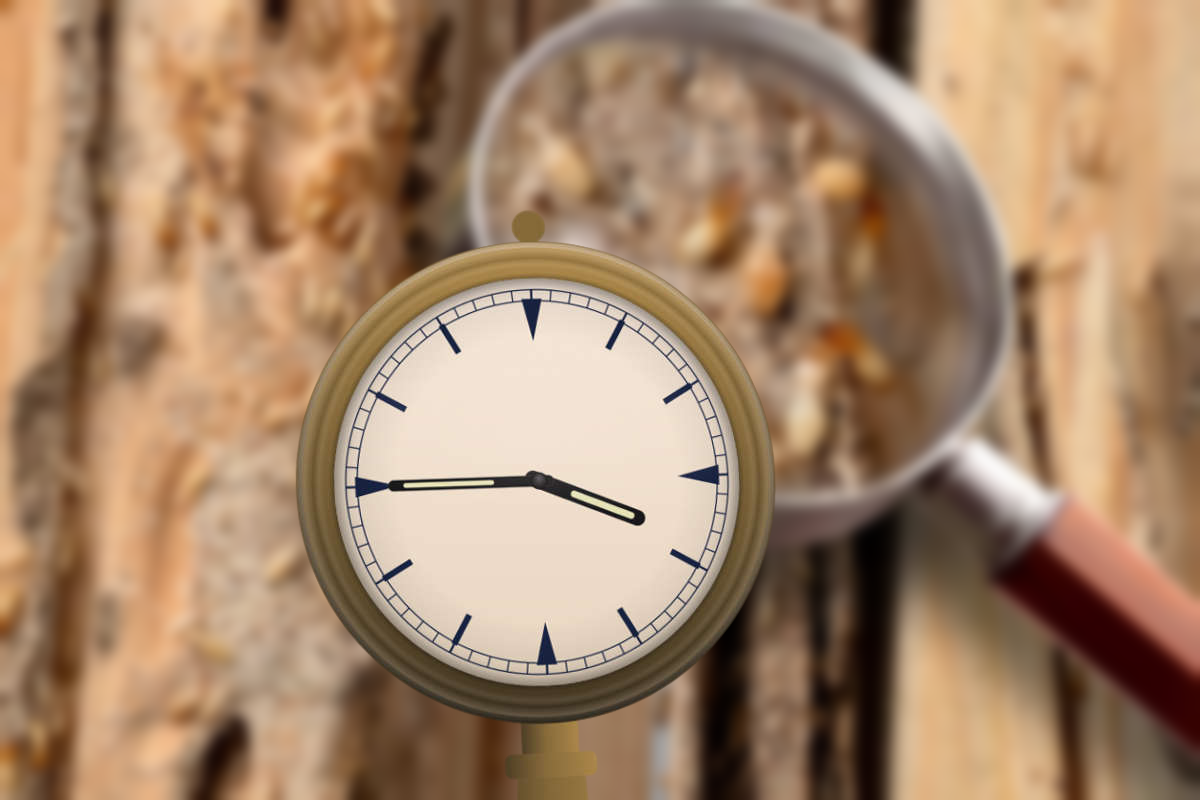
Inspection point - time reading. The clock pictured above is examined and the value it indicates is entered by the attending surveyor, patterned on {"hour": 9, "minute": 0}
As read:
{"hour": 3, "minute": 45}
